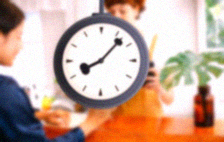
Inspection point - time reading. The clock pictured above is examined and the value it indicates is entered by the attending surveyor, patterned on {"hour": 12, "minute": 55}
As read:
{"hour": 8, "minute": 7}
